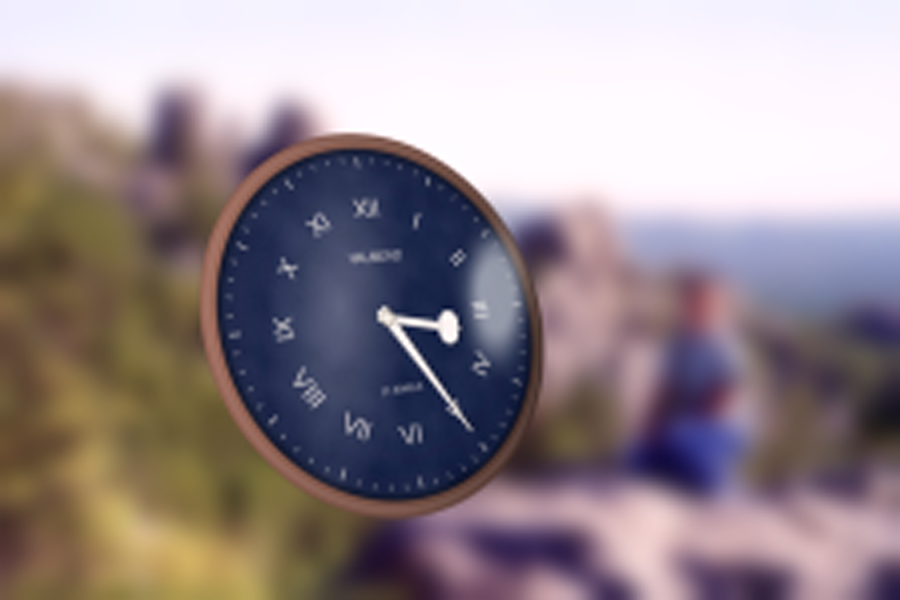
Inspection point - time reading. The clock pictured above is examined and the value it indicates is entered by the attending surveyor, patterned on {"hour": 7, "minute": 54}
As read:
{"hour": 3, "minute": 25}
